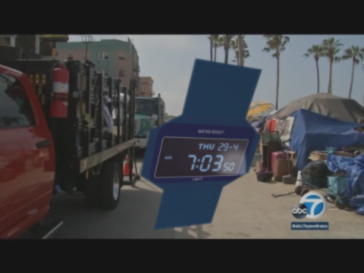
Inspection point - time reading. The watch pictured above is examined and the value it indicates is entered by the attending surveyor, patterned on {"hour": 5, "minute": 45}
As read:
{"hour": 7, "minute": 3}
